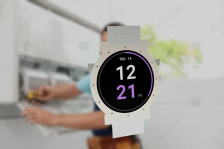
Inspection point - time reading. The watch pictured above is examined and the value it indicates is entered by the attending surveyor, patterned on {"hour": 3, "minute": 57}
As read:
{"hour": 12, "minute": 21}
